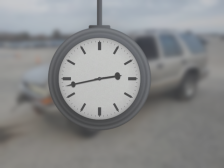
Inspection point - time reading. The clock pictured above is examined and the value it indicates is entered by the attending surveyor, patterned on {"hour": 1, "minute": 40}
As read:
{"hour": 2, "minute": 43}
